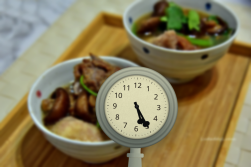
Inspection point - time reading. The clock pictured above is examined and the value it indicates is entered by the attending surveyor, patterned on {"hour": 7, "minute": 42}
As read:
{"hour": 5, "minute": 25}
